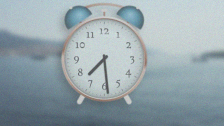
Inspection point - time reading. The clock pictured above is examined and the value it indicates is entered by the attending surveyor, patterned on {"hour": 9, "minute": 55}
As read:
{"hour": 7, "minute": 29}
